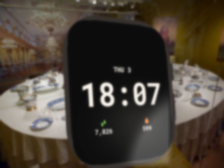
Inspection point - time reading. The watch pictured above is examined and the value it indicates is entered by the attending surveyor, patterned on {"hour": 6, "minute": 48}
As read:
{"hour": 18, "minute": 7}
